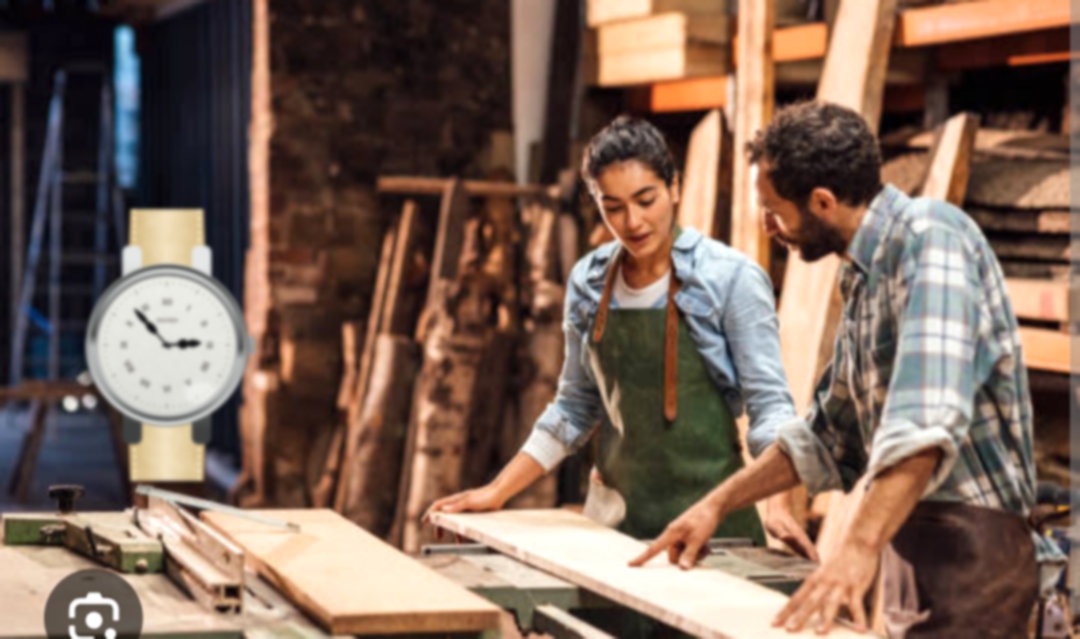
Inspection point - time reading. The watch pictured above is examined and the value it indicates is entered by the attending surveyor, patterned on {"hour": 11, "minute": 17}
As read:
{"hour": 2, "minute": 53}
